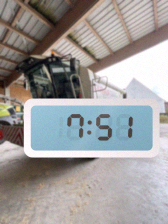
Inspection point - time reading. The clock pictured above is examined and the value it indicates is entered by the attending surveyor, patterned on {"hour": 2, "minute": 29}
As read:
{"hour": 7, "minute": 51}
